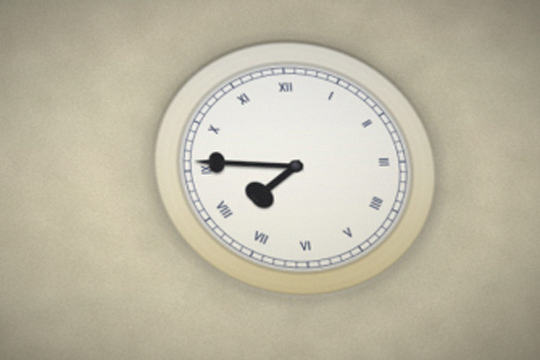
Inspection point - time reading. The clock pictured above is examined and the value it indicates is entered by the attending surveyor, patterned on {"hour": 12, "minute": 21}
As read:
{"hour": 7, "minute": 46}
